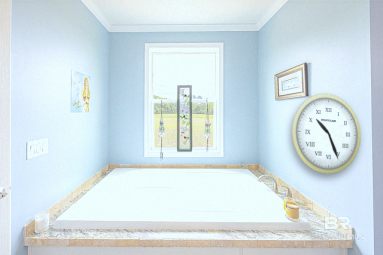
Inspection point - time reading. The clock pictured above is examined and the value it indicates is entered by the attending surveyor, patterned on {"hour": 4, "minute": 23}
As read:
{"hour": 10, "minute": 26}
